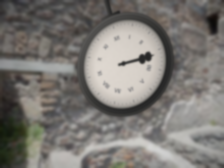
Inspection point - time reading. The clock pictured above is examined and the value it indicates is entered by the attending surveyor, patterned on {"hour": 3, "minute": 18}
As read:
{"hour": 3, "minute": 16}
